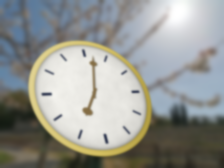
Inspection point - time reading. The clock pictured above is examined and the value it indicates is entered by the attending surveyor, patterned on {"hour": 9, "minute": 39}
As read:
{"hour": 7, "minute": 2}
